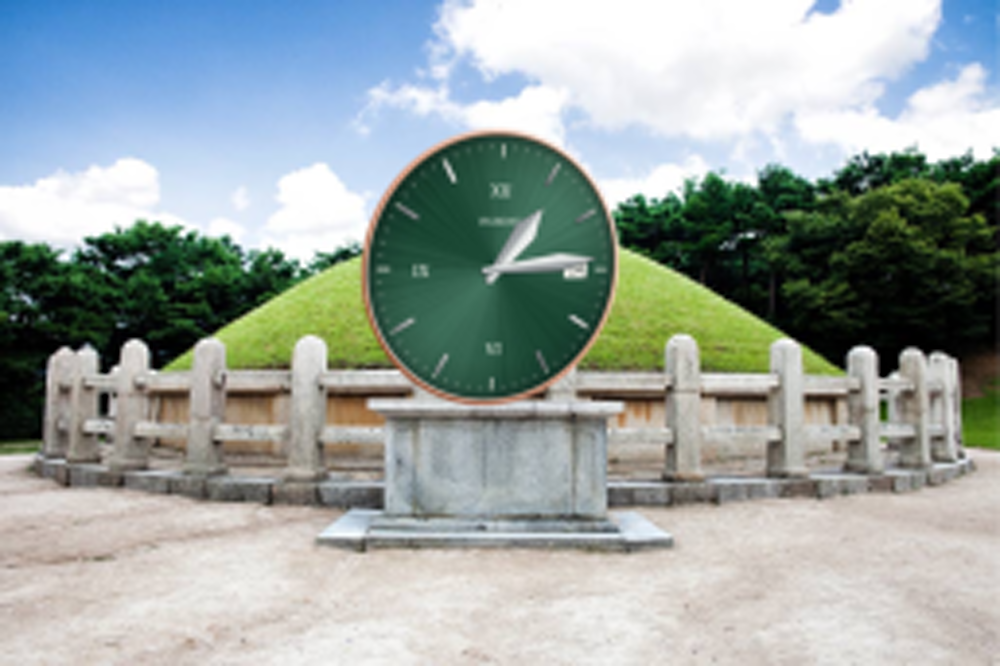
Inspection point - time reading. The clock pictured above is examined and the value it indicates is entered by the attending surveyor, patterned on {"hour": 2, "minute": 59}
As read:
{"hour": 1, "minute": 14}
